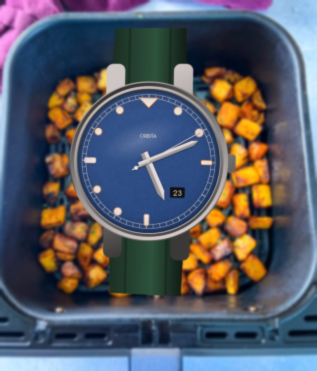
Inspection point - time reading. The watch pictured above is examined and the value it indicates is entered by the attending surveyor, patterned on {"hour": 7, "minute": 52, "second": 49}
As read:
{"hour": 5, "minute": 11, "second": 10}
